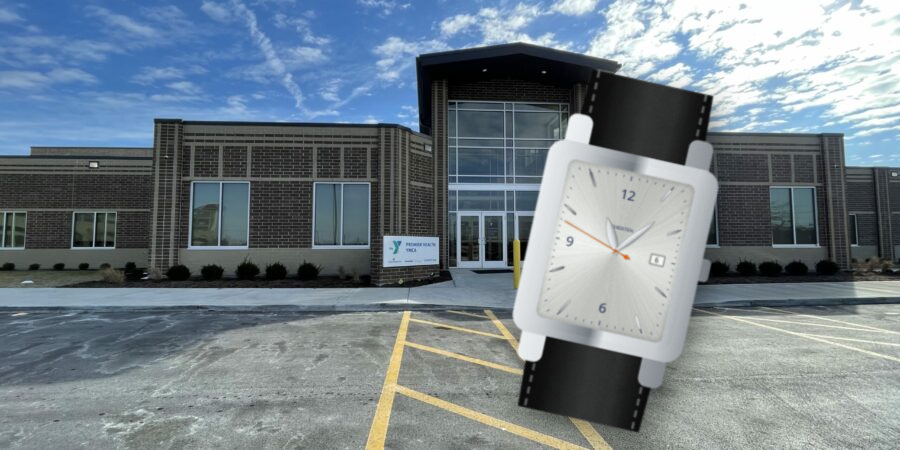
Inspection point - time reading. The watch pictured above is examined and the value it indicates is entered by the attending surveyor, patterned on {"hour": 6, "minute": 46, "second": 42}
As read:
{"hour": 11, "minute": 6, "second": 48}
